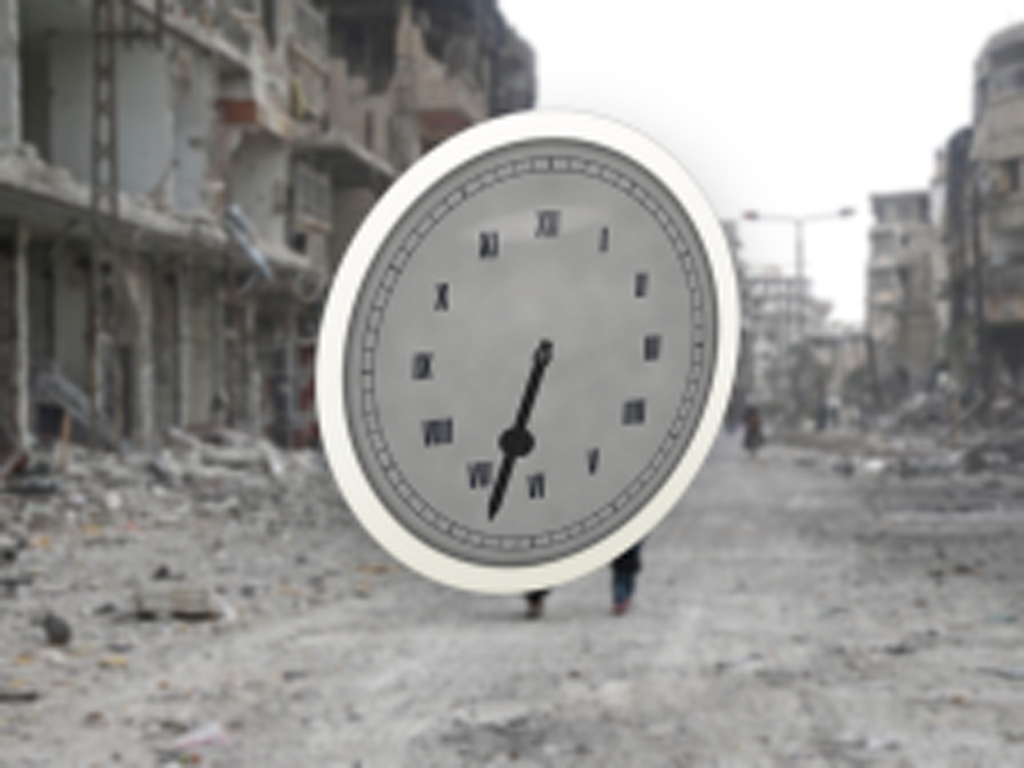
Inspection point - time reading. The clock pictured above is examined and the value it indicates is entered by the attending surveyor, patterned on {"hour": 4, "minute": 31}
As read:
{"hour": 6, "minute": 33}
